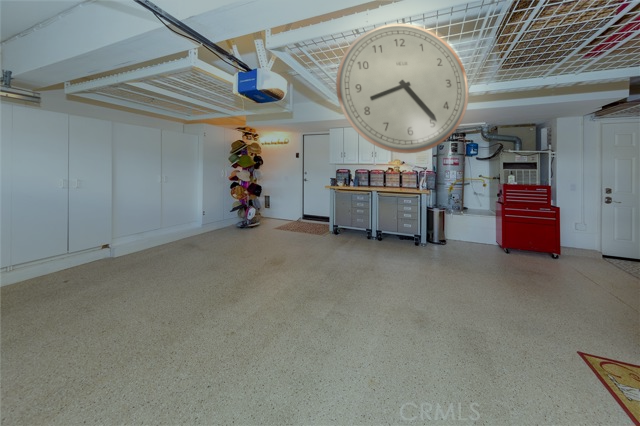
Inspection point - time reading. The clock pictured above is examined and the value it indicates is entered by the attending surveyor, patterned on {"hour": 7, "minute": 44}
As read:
{"hour": 8, "minute": 24}
